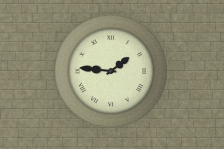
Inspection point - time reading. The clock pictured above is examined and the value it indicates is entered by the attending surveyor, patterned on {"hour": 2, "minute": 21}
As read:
{"hour": 1, "minute": 46}
